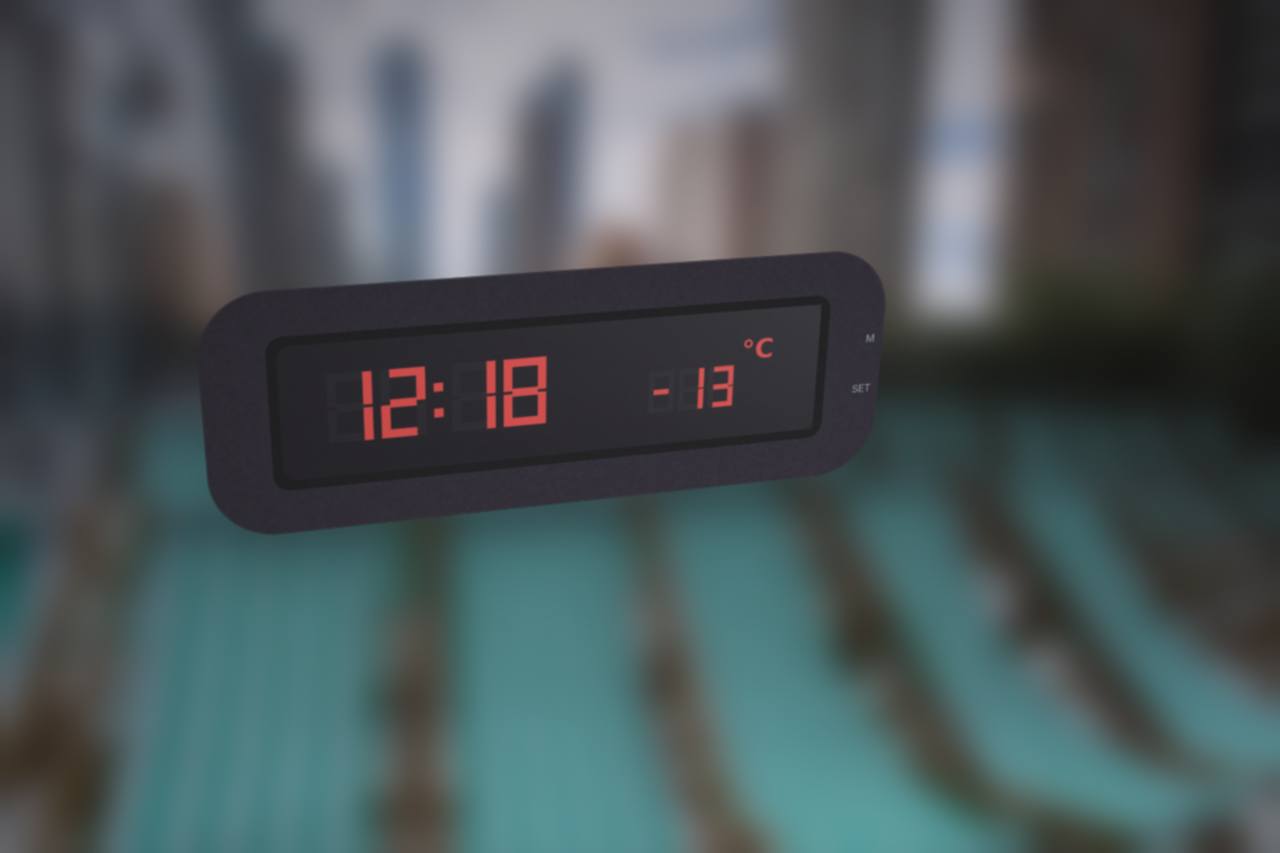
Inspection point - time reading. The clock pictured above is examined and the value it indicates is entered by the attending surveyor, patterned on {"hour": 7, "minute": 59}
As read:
{"hour": 12, "minute": 18}
